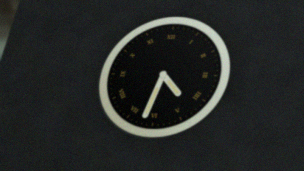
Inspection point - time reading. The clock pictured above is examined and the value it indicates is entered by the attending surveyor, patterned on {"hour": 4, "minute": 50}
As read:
{"hour": 4, "minute": 32}
